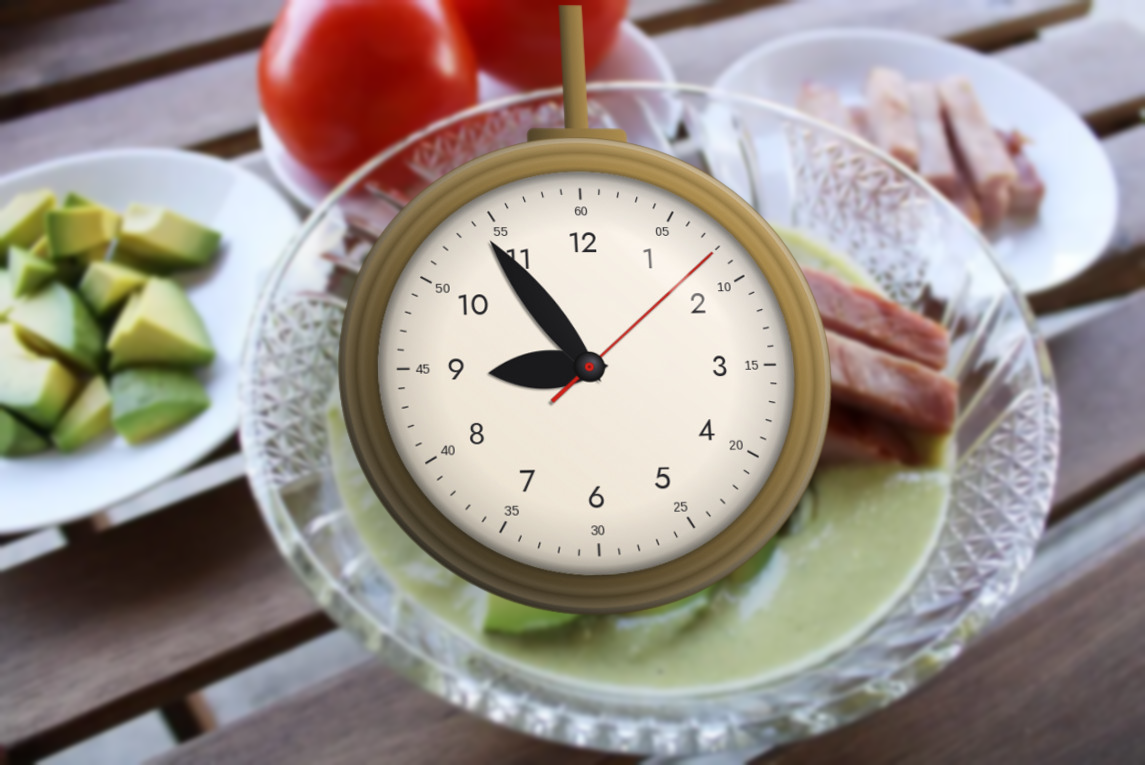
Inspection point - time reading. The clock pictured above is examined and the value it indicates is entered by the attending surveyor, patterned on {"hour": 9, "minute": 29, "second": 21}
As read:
{"hour": 8, "minute": 54, "second": 8}
